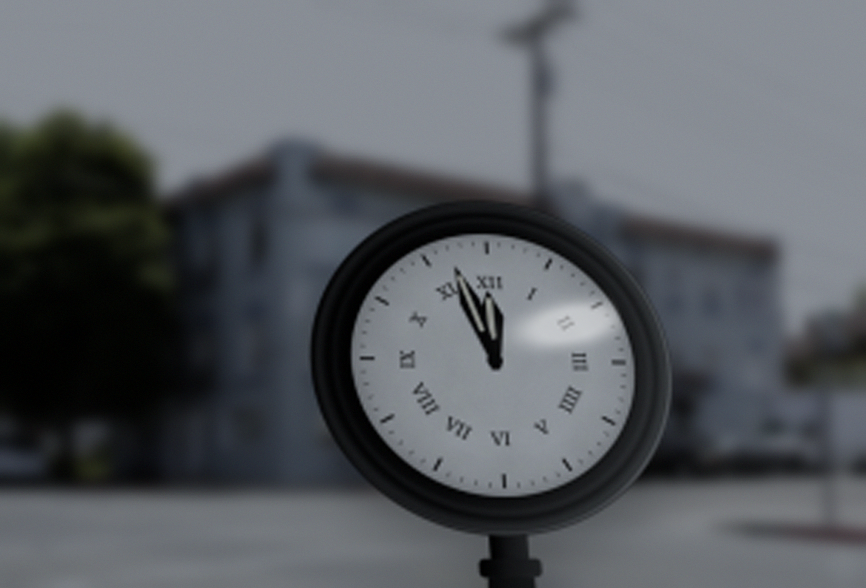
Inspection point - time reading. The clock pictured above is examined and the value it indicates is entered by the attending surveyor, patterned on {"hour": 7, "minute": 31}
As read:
{"hour": 11, "minute": 57}
